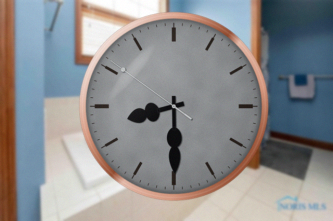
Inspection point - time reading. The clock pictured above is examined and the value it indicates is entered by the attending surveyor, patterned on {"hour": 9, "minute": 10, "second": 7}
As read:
{"hour": 8, "minute": 29, "second": 51}
